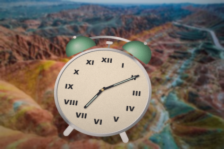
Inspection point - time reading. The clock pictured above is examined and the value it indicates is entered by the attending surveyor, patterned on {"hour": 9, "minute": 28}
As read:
{"hour": 7, "minute": 10}
